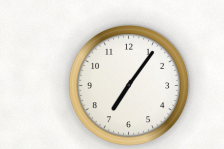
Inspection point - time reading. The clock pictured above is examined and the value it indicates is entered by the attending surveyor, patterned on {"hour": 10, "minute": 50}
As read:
{"hour": 7, "minute": 6}
